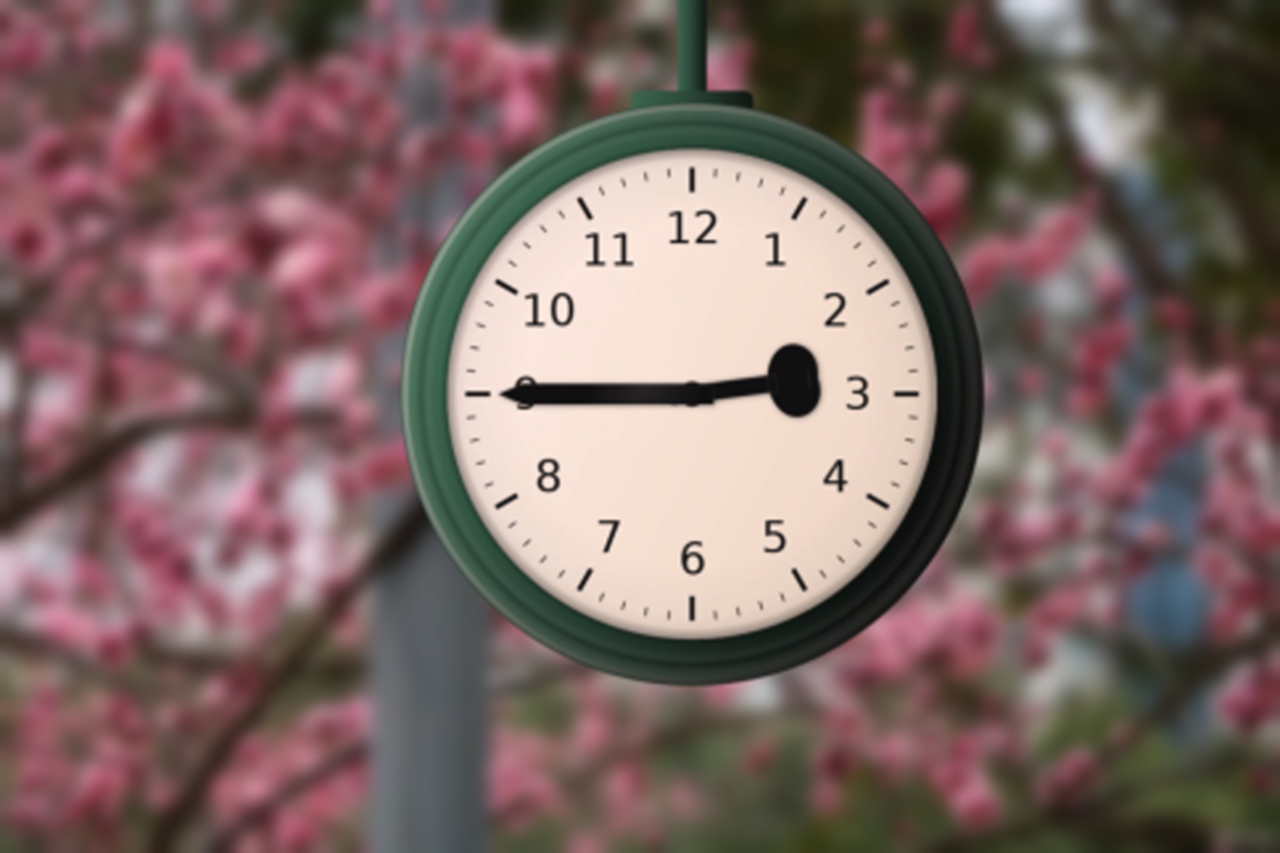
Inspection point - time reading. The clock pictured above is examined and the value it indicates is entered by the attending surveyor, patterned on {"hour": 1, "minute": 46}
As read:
{"hour": 2, "minute": 45}
